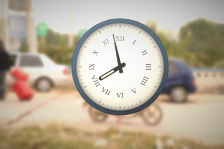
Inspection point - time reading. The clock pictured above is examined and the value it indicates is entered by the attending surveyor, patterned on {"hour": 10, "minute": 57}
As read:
{"hour": 7, "minute": 58}
